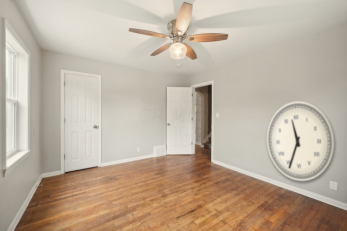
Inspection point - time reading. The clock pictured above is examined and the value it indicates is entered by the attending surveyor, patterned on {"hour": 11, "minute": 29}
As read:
{"hour": 11, "minute": 34}
